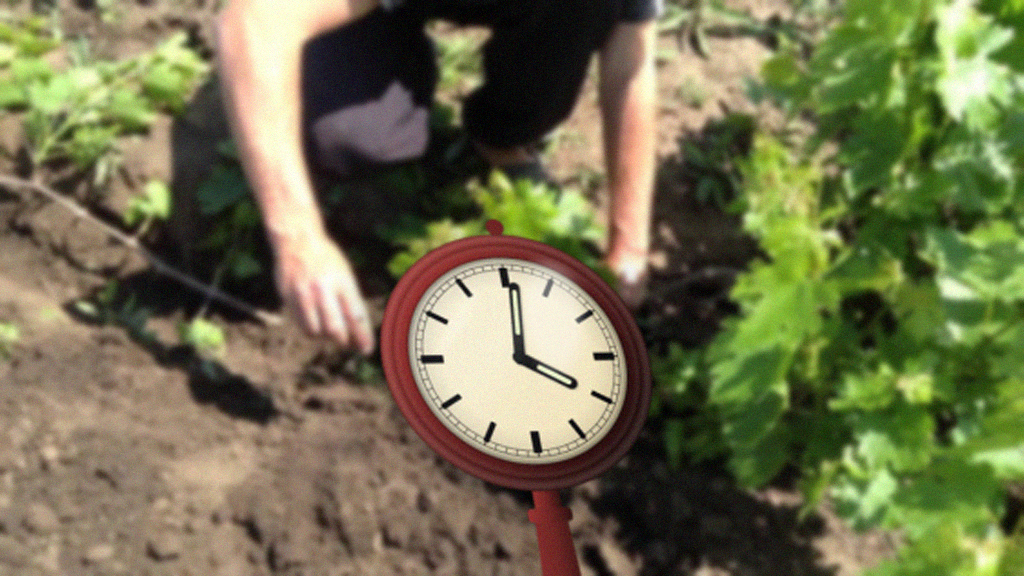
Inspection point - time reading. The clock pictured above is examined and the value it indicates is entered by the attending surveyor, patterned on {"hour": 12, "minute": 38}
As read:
{"hour": 4, "minute": 1}
